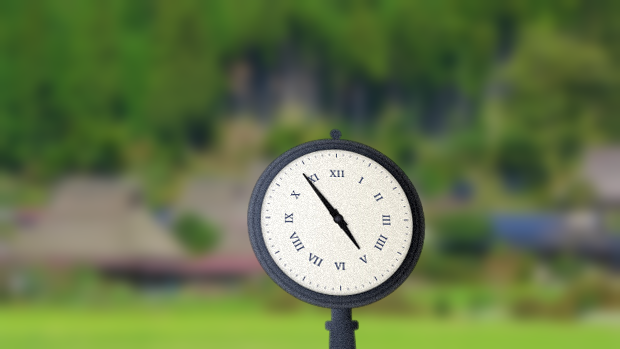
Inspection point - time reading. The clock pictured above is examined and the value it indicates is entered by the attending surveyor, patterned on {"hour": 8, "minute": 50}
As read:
{"hour": 4, "minute": 54}
